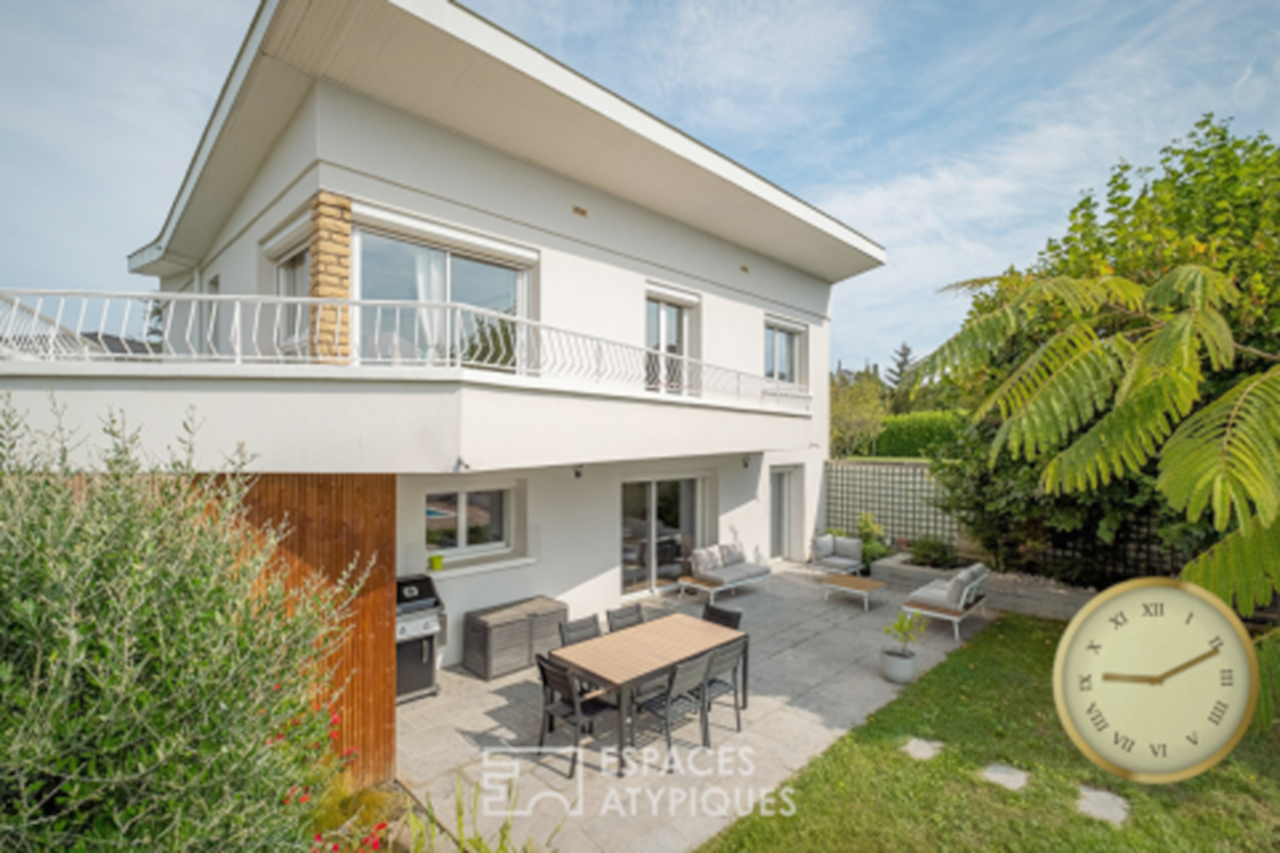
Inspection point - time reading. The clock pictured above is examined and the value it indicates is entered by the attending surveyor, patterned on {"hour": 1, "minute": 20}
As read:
{"hour": 9, "minute": 11}
